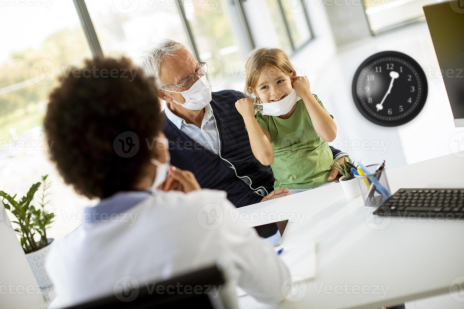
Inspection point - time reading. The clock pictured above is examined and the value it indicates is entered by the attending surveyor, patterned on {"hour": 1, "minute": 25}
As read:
{"hour": 12, "minute": 35}
